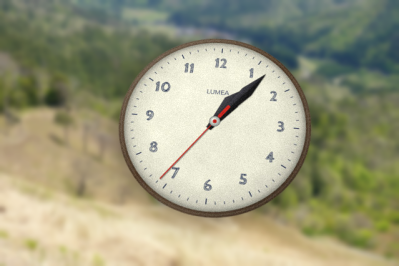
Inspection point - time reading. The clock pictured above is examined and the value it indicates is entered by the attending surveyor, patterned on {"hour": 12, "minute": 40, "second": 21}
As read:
{"hour": 1, "minute": 6, "second": 36}
